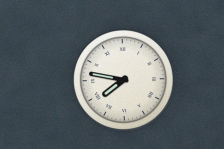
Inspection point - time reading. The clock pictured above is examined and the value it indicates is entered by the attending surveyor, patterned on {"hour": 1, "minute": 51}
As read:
{"hour": 7, "minute": 47}
